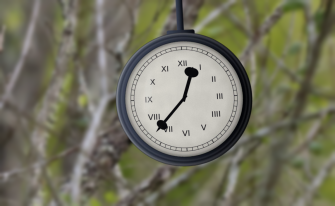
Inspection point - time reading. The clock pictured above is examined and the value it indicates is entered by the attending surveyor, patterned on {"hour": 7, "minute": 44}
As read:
{"hour": 12, "minute": 37}
